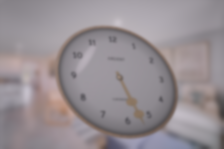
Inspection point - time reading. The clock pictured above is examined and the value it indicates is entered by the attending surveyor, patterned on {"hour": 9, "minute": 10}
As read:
{"hour": 5, "minute": 27}
